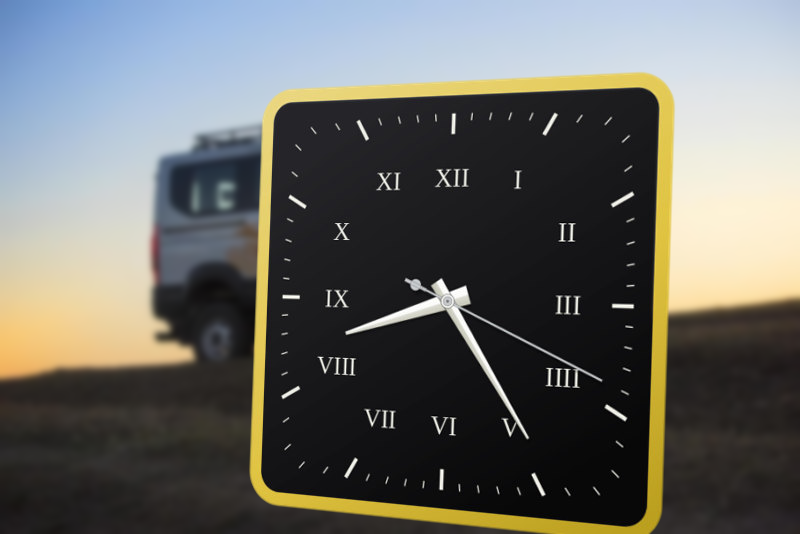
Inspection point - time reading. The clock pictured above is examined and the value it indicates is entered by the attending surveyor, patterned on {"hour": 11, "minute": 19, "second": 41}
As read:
{"hour": 8, "minute": 24, "second": 19}
